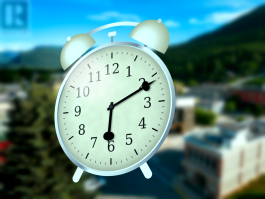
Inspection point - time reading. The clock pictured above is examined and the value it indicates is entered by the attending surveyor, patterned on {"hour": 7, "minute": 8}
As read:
{"hour": 6, "minute": 11}
